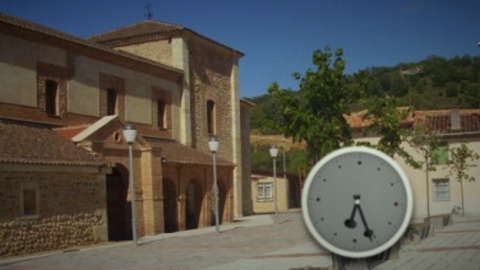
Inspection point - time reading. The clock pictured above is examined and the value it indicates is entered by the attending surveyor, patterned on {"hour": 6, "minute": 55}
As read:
{"hour": 6, "minute": 26}
